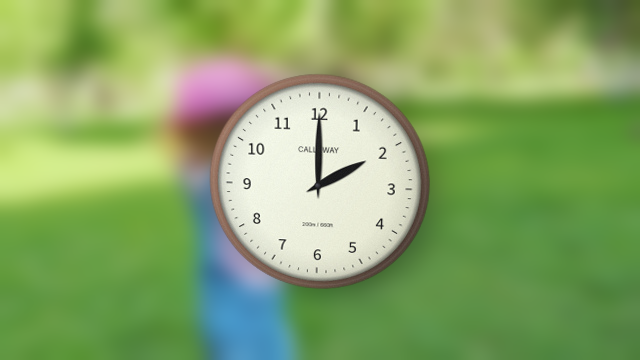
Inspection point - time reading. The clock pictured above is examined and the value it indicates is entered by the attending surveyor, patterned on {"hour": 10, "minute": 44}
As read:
{"hour": 2, "minute": 0}
